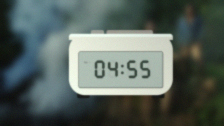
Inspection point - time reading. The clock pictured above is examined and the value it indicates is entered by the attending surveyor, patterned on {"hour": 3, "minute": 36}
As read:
{"hour": 4, "minute": 55}
